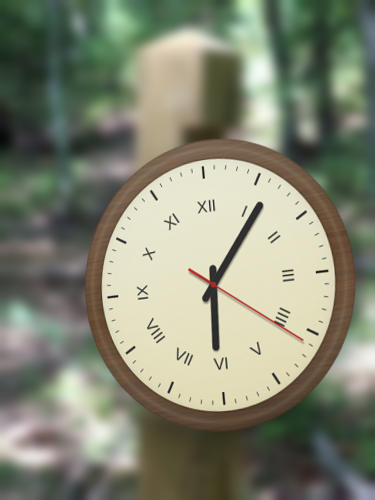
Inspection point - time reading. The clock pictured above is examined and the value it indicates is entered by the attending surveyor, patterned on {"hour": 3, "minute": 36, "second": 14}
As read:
{"hour": 6, "minute": 6, "second": 21}
